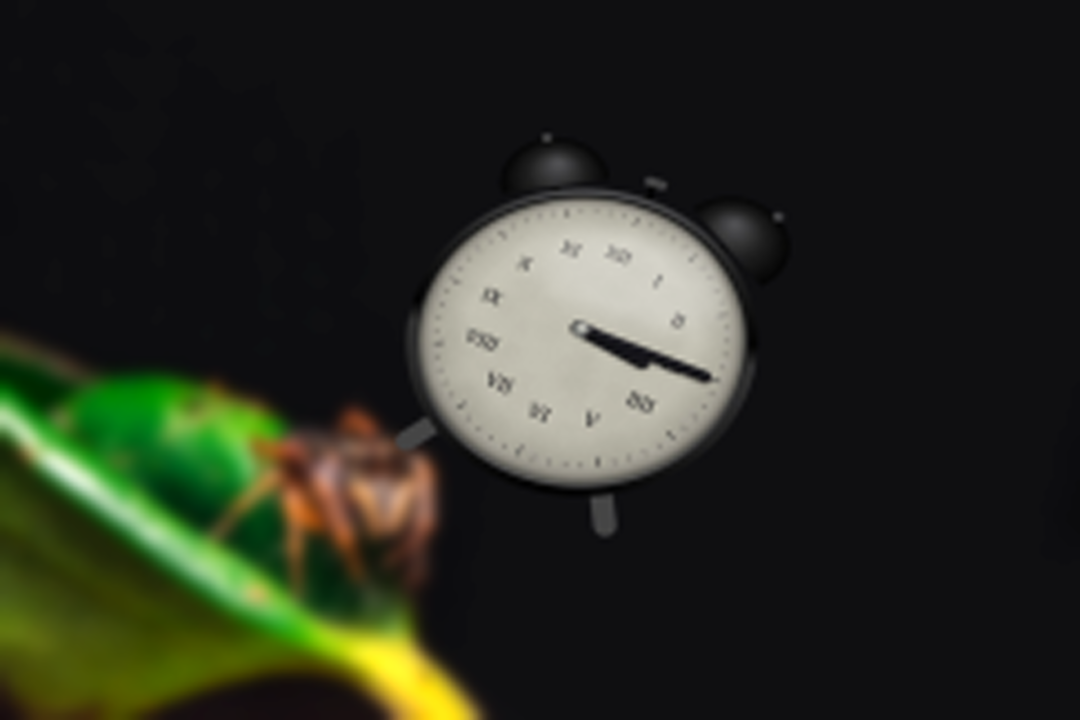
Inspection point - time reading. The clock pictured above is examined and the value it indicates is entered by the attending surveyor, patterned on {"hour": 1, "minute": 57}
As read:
{"hour": 3, "minute": 15}
